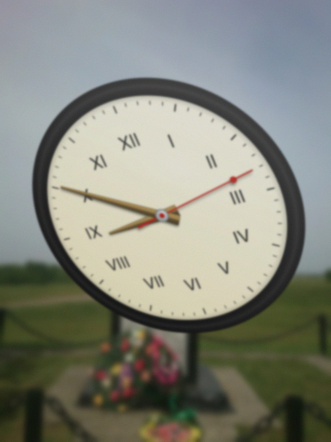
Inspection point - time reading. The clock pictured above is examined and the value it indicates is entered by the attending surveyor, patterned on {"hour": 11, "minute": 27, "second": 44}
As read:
{"hour": 8, "minute": 50, "second": 13}
